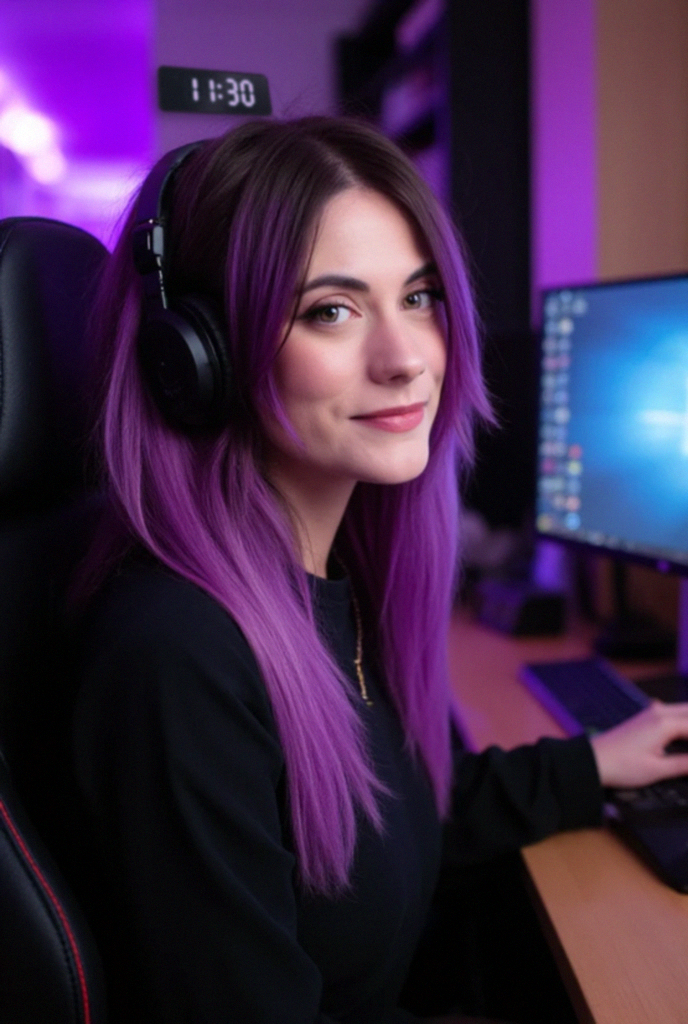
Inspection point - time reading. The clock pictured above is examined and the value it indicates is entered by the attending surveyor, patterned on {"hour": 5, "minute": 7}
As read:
{"hour": 11, "minute": 30}
